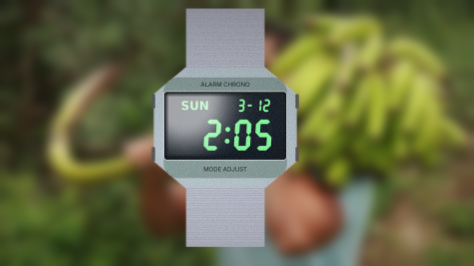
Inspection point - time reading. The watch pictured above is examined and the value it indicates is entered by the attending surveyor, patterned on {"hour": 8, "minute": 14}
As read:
{"hour": 2, "minute": 5}
